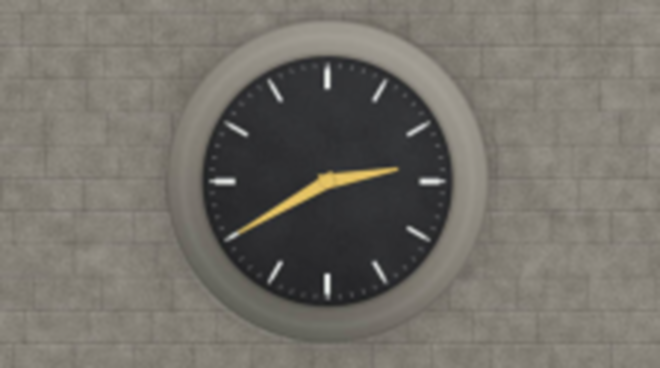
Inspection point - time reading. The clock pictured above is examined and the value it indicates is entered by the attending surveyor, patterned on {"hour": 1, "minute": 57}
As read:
{"hour": 2, "minute": 40}
